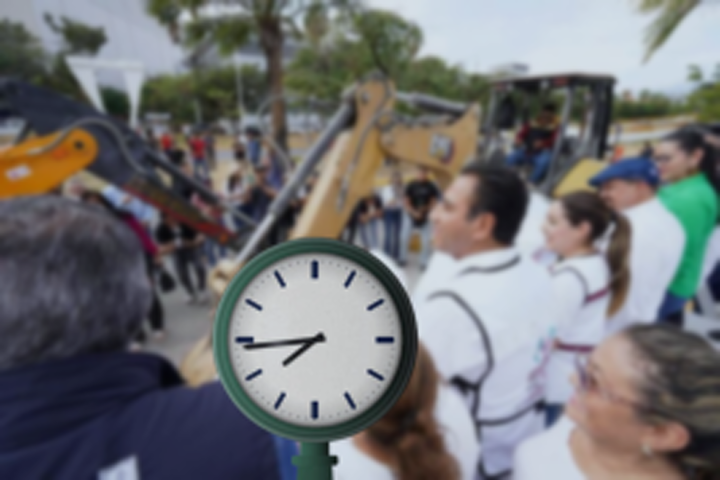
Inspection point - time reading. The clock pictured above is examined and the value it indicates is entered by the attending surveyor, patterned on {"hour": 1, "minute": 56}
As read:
{"hour": 7, "minute": 44}
